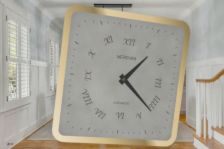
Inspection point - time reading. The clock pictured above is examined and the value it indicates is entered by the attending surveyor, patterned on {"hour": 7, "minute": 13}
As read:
{"hour": 1, "minute": 22}
